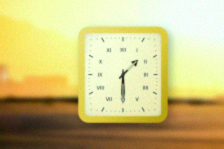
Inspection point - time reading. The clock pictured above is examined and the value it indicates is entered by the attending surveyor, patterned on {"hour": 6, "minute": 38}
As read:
{"hour": 1, "minute": 30}
